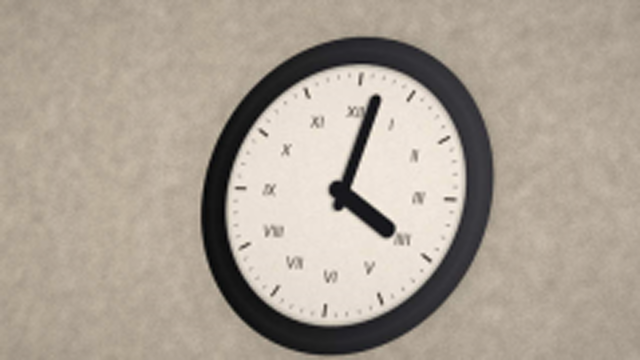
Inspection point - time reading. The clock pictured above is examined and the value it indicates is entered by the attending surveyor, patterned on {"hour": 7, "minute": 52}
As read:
{"hour": 4, "minute": 2}
